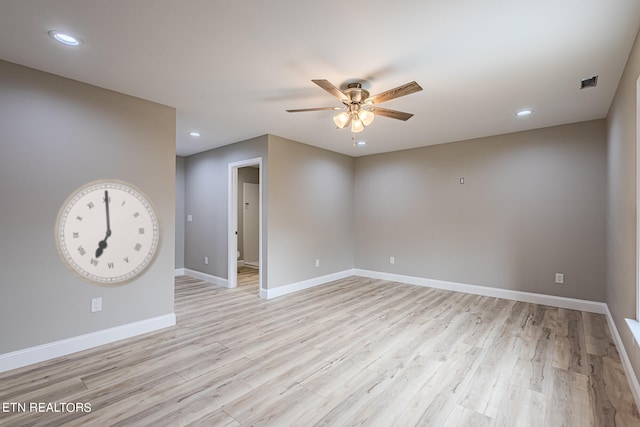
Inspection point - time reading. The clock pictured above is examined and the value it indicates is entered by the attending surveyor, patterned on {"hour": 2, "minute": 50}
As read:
{"hour": 7, "minute": 0}
